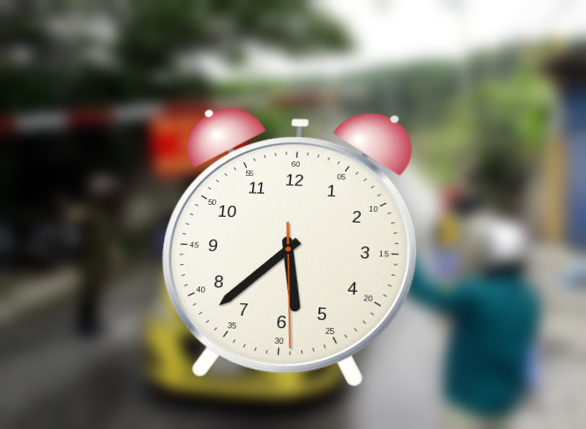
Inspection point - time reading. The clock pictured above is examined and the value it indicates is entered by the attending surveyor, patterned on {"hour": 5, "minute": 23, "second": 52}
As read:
{"hour": 5, "minute": 37, "second": 29}
